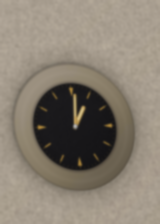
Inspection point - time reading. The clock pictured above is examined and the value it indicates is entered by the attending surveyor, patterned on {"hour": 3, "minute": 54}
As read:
{"hour": 1, "minute": 1}
